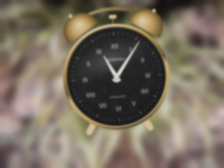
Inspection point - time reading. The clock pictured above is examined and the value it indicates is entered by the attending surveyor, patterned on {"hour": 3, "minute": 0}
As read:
{"hour": 11, "minute": 6}
